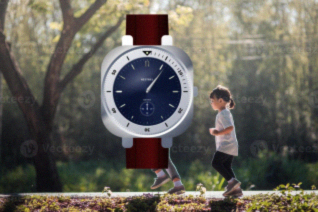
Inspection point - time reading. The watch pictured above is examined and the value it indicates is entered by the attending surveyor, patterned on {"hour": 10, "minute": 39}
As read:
{"hour": 1, "minute": 6}
